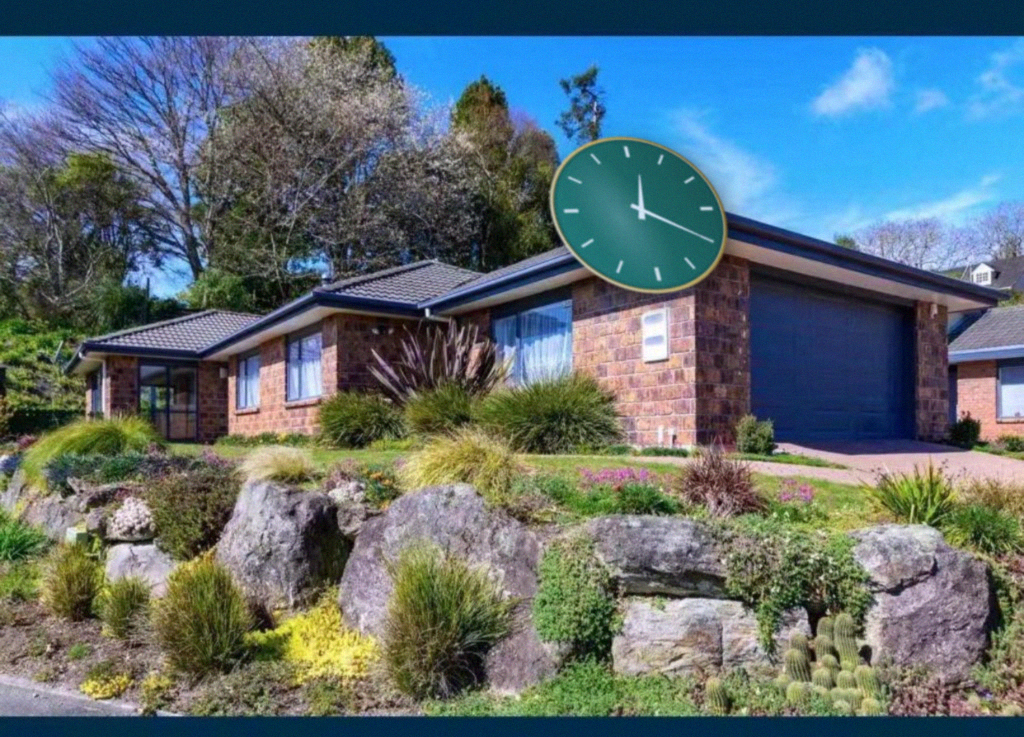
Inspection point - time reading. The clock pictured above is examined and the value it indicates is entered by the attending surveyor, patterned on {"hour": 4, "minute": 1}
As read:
{"hour": 12, "minute": 20}
